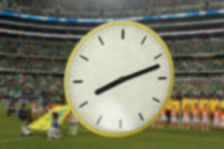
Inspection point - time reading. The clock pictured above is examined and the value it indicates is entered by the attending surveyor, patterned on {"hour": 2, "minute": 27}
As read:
{"hour": 8, "minute": 12}
